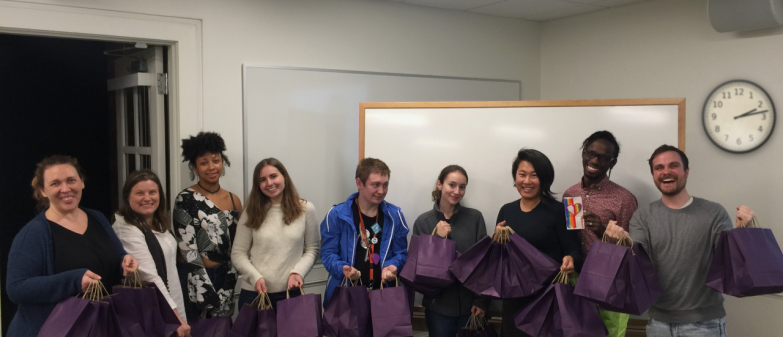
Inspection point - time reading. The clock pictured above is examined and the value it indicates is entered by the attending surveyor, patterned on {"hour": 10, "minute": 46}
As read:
{"hour": 2, "minute": 13}
